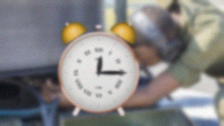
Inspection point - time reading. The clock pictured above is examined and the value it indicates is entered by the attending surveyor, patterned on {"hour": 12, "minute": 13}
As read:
{"hour": 12, "minute": 15}
